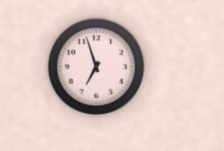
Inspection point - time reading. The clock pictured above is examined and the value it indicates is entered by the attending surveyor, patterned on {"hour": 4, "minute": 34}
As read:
{"hour": 6, "minute": 57}
